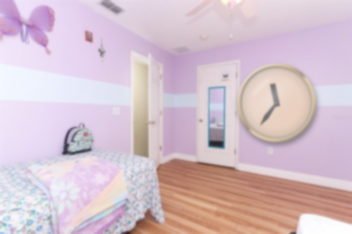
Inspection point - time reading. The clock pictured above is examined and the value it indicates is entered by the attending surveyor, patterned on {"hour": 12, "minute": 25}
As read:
{"hour": 11, "minute": 36}
